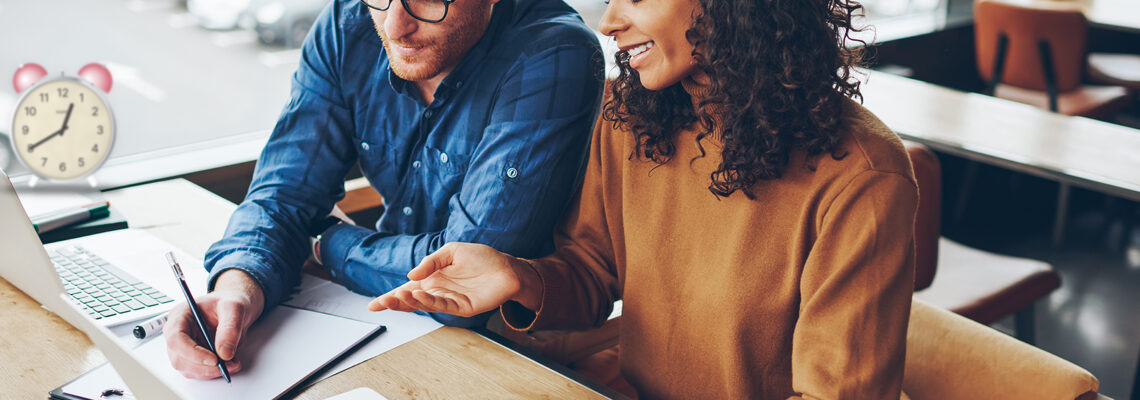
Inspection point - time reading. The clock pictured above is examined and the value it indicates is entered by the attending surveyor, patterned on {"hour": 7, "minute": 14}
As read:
{"hour": 12, "minute": 40}
